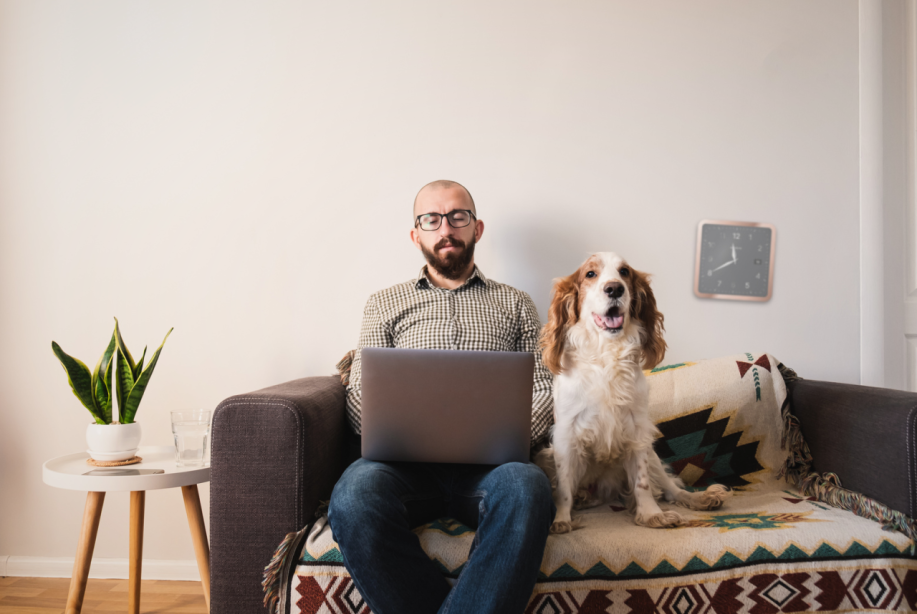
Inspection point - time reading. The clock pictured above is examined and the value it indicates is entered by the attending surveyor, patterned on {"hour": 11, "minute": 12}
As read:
{"hour": 11, "minute": 40}
